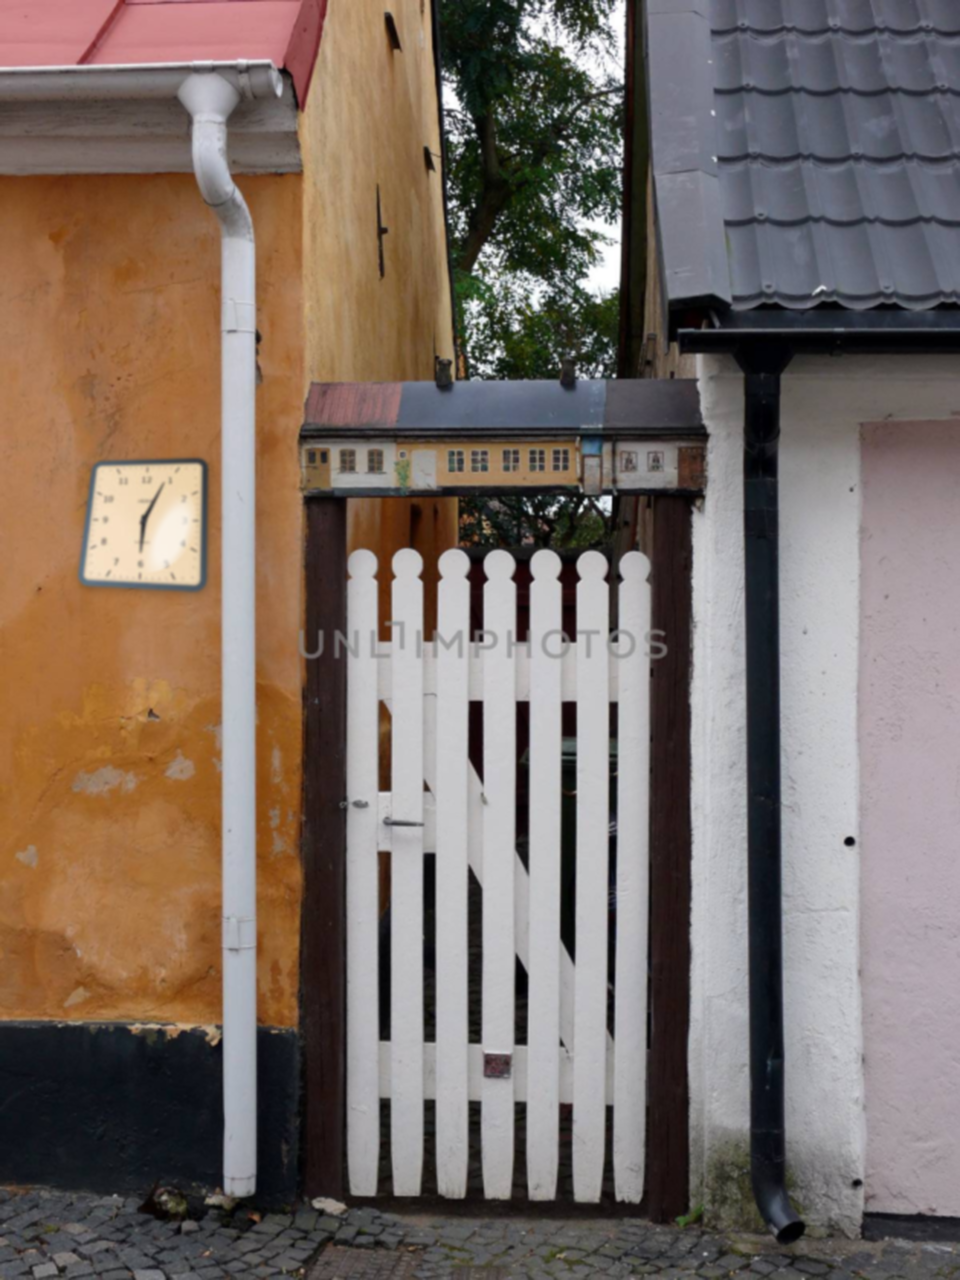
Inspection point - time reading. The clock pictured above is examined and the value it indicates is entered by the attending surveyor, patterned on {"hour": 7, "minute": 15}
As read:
{"hour": 6, "minute": 4}
